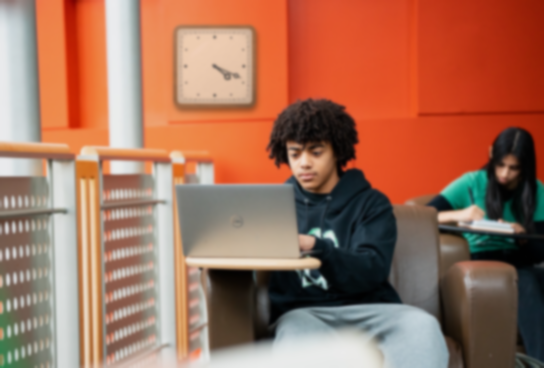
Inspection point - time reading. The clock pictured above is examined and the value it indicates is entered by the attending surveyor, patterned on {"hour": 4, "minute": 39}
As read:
{"hour": 4, "minute": 19}
